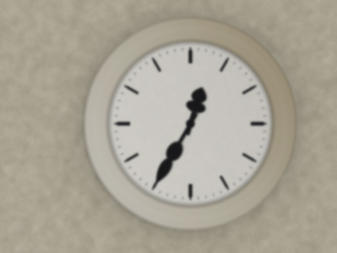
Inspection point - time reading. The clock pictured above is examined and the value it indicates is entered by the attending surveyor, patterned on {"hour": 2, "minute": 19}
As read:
{"hour": 12, "minute": 35}
